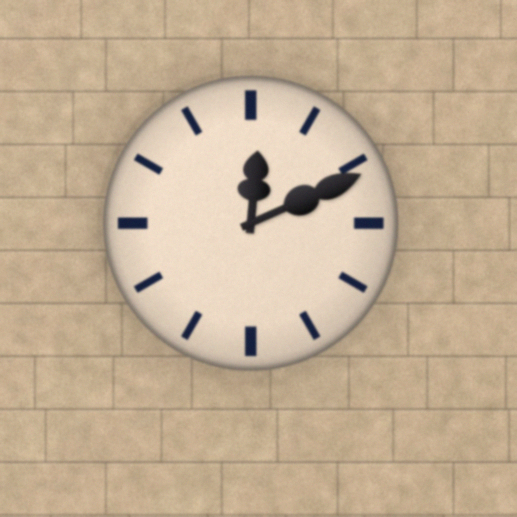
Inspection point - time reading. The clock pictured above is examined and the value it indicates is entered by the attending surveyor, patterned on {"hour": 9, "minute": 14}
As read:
{"hour": 12, "minute": 11}
